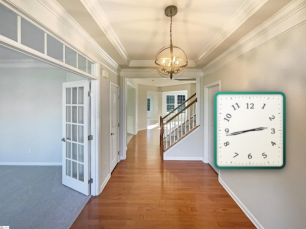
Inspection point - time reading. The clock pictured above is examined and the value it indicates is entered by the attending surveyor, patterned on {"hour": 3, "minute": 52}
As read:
{"hour": 2, "minute": 43}
